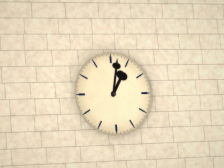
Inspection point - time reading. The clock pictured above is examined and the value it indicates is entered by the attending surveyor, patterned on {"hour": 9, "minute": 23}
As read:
{"hour": 1, "minute": 2}
